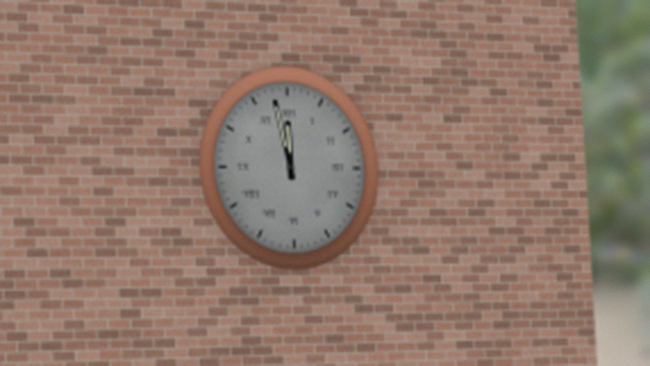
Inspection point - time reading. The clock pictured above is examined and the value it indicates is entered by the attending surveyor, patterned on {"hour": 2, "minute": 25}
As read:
{"hour": 11, "minute": 58}
